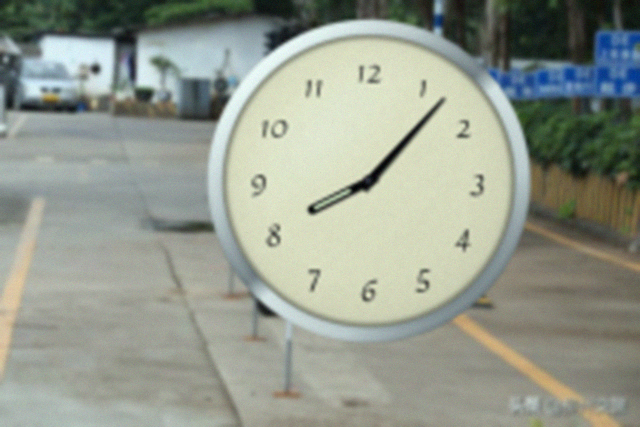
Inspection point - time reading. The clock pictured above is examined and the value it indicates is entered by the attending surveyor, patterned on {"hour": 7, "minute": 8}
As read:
{"hour": 8, "minute": 7}
